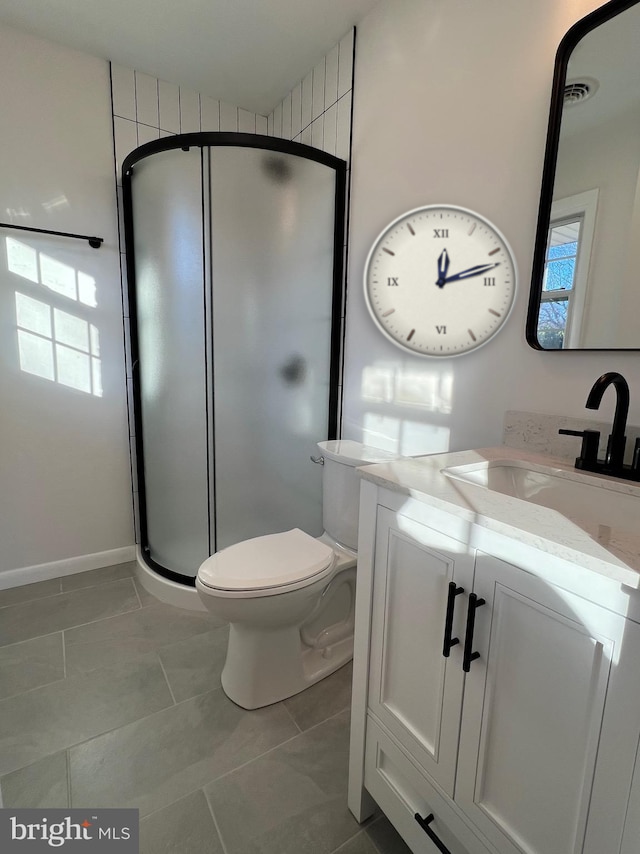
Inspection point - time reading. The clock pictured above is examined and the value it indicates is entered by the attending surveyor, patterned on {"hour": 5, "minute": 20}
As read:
{"hour": 12, "minute": 12}
